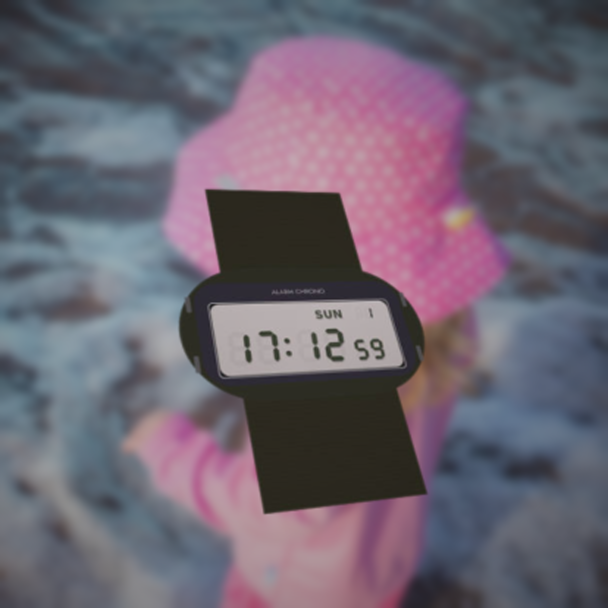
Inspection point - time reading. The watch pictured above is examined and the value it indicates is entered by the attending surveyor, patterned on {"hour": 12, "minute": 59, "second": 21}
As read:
{"hour": 17, "minute": 12, "second": 59}
